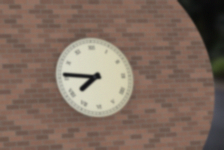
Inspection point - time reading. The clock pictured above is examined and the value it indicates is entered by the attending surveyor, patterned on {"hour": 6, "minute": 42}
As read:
{"hour": 7, "minute": 46}
